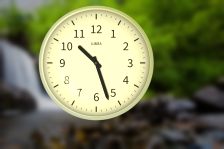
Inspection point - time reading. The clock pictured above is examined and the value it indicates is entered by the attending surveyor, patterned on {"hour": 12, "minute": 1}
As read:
{"hour": 10, "minute": 27}
